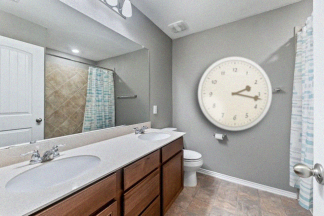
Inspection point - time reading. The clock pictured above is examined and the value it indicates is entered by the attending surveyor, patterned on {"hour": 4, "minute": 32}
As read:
{"hour": 2, "minute": 17}
